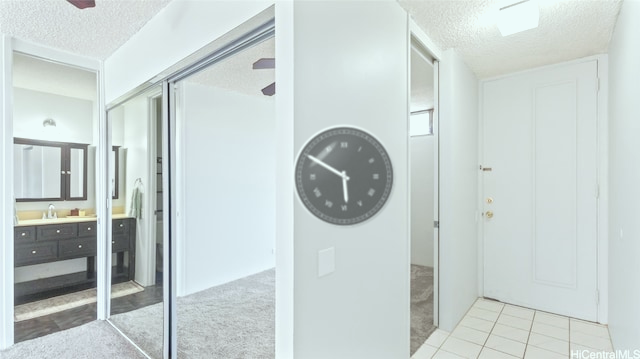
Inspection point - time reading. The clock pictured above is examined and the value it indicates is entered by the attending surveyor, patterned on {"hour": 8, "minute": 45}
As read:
{"hour": 5, "minute": 50}
